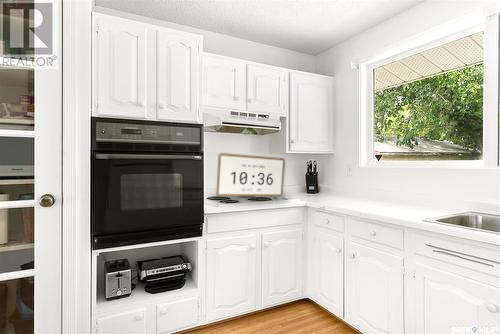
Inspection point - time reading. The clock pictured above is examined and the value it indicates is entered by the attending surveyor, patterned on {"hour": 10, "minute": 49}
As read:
{"hour": 10, "minute": 36}
